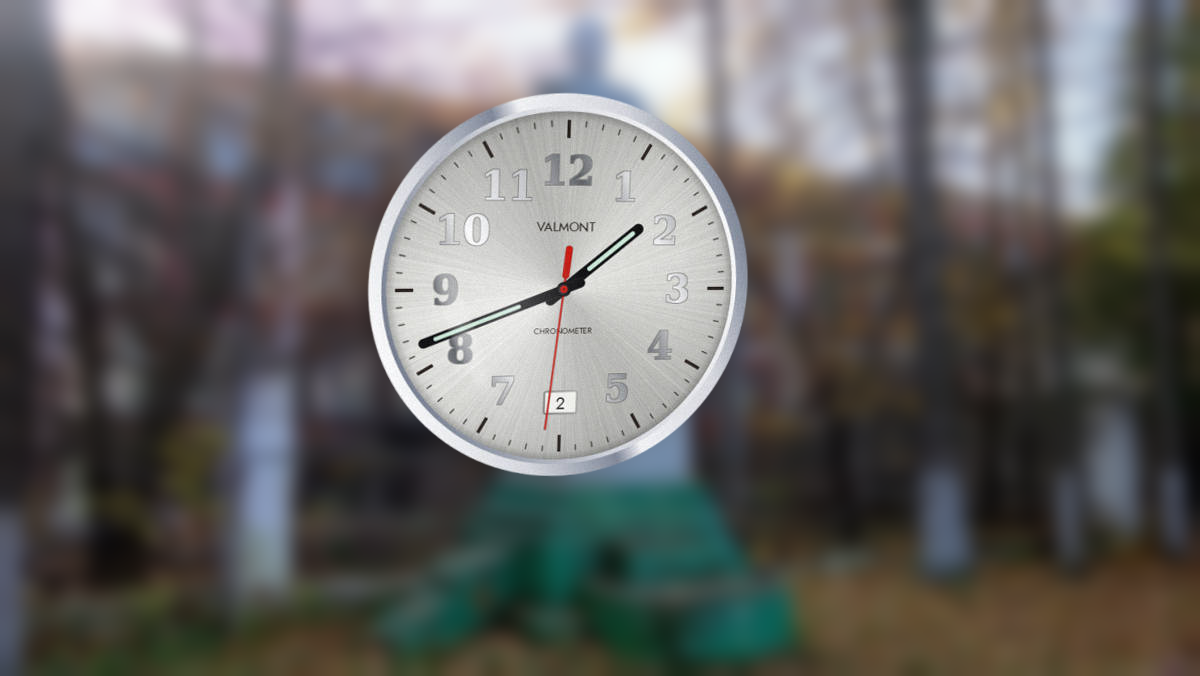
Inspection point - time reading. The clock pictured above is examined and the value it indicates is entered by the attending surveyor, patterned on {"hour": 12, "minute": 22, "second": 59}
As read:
{"hour": 1, "minute": 41, "second": 31}
